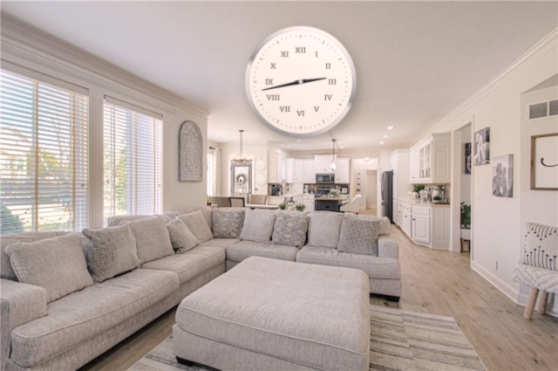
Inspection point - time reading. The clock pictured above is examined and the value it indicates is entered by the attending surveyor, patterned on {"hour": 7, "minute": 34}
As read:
{"hour": 2, "minute": 43}
